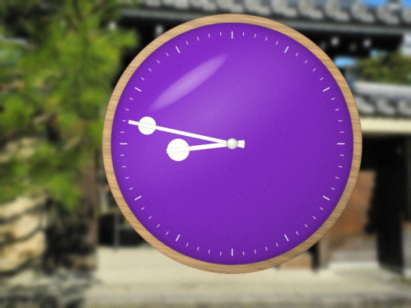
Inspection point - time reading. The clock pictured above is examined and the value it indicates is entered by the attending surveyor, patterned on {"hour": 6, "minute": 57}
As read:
{"hour": 8, "minute": 47}
